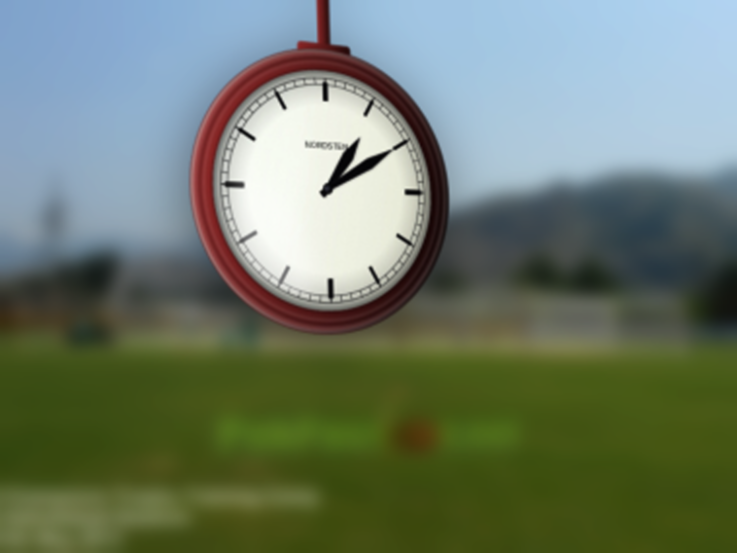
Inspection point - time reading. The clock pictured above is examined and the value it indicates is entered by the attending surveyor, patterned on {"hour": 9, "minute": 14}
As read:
{"hour": 1, "minute": 10}
